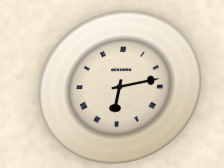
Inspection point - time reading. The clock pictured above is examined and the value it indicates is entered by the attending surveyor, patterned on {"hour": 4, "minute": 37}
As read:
{"hour": 6, "minute": 13}
